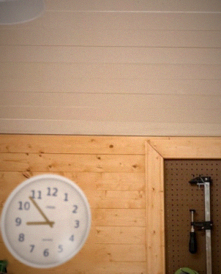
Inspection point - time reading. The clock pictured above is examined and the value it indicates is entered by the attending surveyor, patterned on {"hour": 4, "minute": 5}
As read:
{"hour": 8, "minute": 53}
